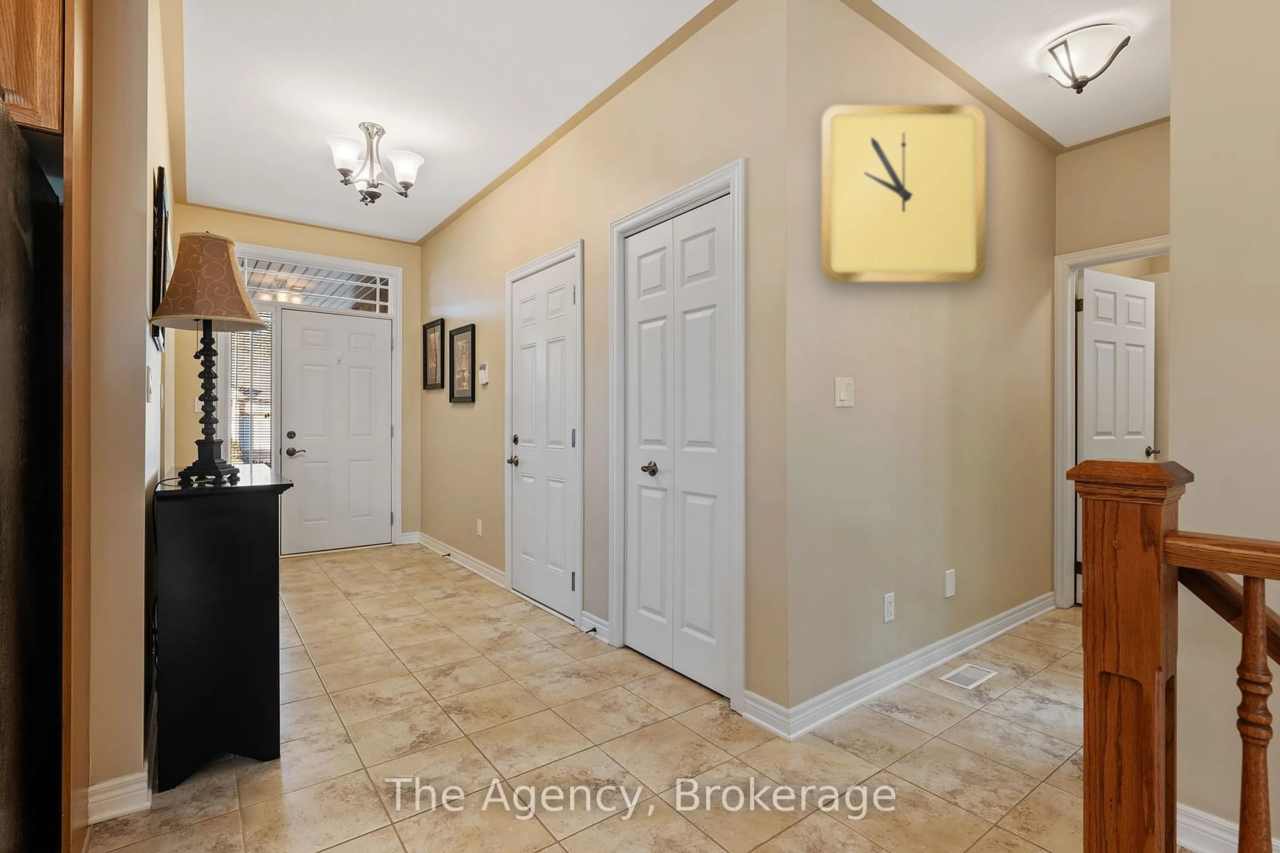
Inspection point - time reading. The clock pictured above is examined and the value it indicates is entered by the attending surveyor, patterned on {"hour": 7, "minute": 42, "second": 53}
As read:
{"hour": 9, "minute": 55, "second": 0}
